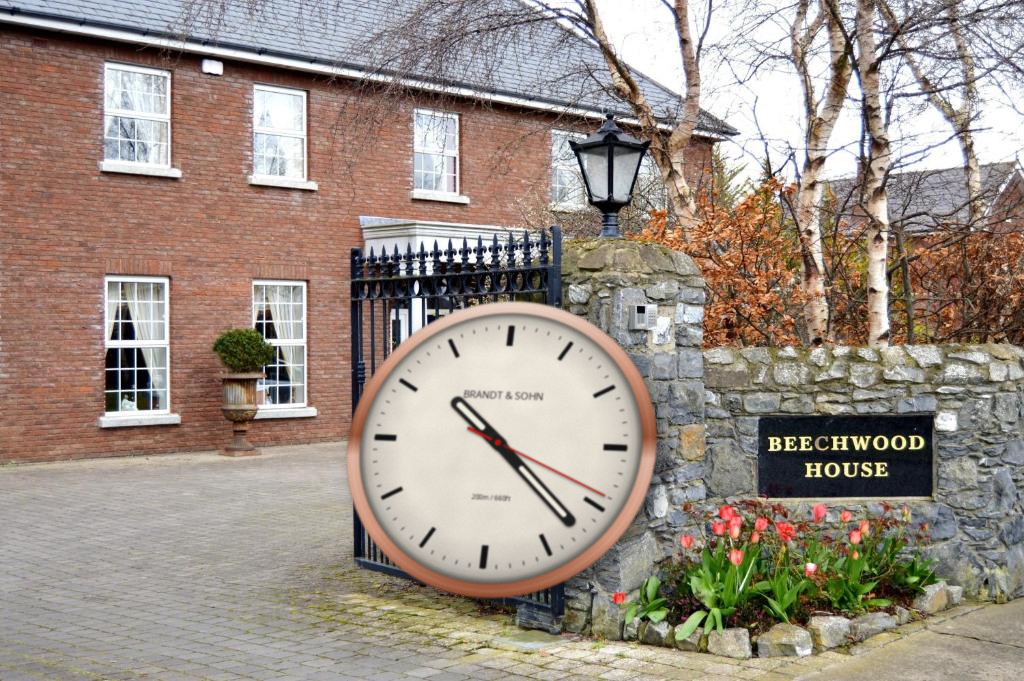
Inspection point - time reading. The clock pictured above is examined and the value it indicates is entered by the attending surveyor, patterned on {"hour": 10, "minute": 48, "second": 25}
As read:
{"hour": 10, "minute": 22, "second": 19}
